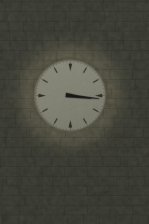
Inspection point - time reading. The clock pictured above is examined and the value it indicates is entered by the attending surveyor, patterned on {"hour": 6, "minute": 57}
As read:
{"hour": 3, "minute": 16}
